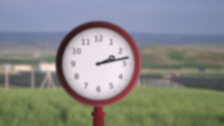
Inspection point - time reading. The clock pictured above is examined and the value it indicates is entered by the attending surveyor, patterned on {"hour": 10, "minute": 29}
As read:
{"hour": 2, "minute": 13}
